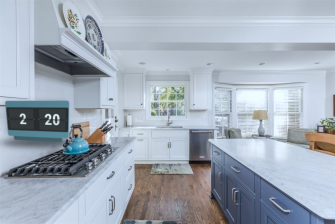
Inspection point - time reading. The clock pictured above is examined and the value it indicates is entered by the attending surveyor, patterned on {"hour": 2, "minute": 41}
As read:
{"hour": 2, "minute": 20}
